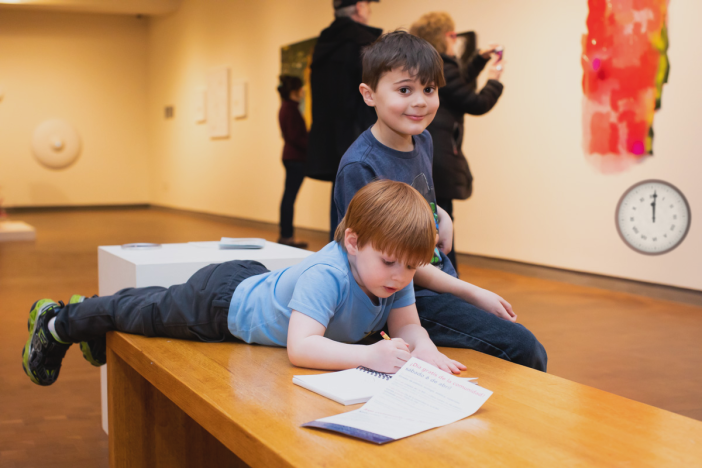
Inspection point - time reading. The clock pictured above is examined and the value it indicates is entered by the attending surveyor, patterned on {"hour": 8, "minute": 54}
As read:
{"hour": 12, "minute": 1}
